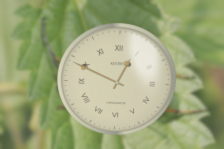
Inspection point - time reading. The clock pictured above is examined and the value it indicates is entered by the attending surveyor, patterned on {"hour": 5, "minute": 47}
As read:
{"hour": 12, "minute": 49}
